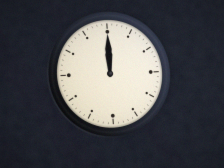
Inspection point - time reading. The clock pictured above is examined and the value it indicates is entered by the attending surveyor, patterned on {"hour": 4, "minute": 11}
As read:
{"hour": 12, "minute": 0}
